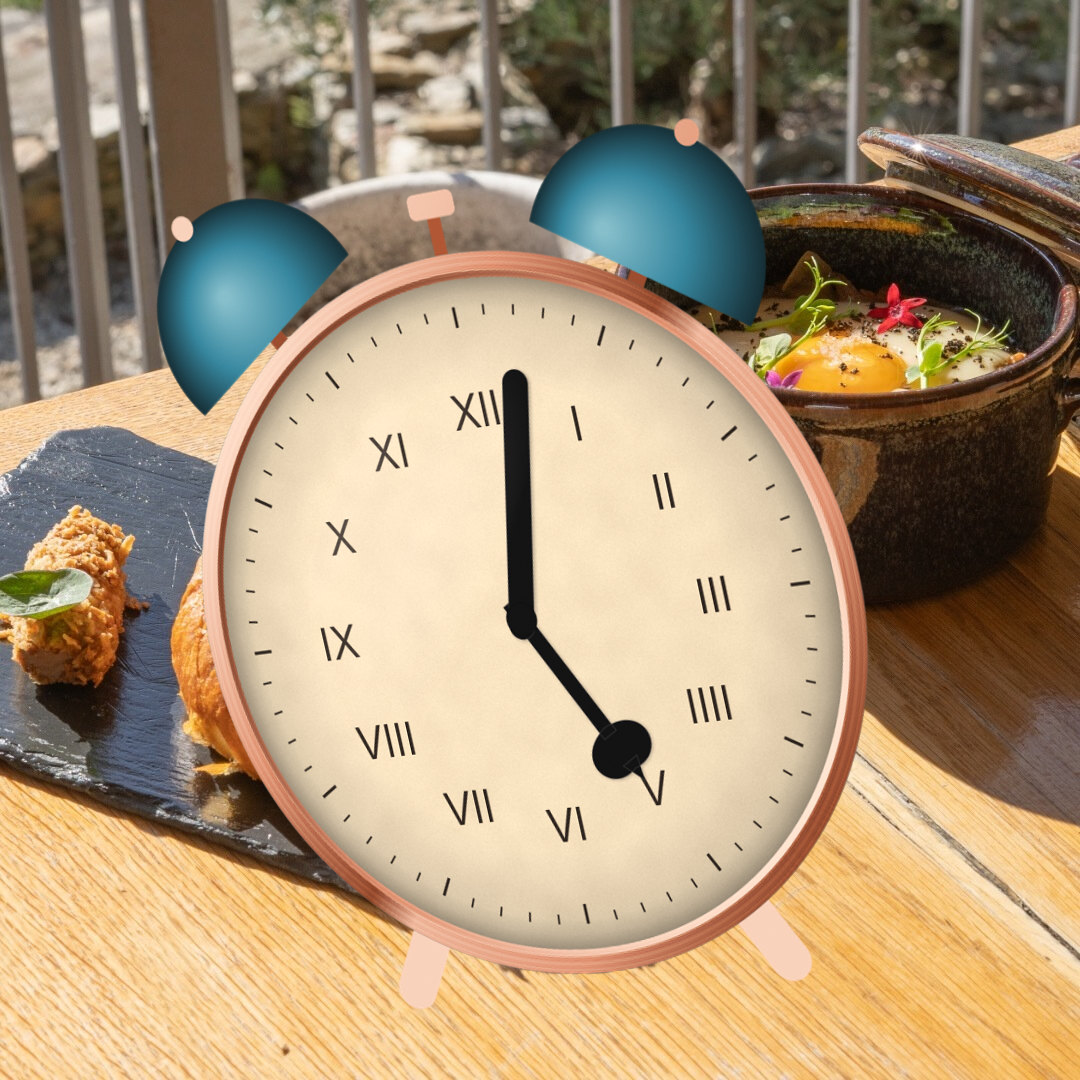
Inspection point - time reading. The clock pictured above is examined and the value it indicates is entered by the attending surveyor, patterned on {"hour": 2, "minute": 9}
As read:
{"hour": 5, "minute": 2}
